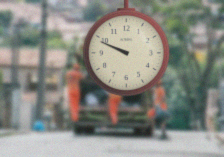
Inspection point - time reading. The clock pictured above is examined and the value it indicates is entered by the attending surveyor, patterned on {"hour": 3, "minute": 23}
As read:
{"hour": 9, "minute": 49}
